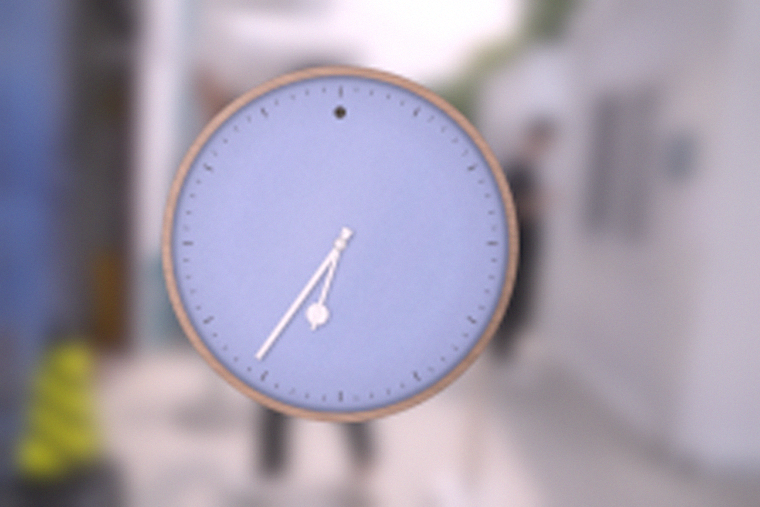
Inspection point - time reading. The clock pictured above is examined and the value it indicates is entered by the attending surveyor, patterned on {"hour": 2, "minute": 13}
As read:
{"hour": 6, "minute": 36}
